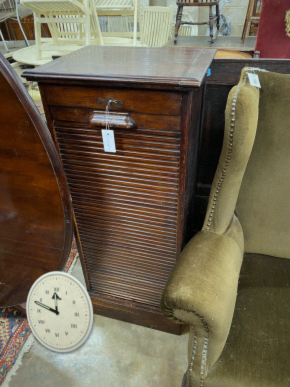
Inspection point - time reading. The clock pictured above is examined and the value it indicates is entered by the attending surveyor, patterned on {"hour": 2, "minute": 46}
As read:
{"hour": 11, "minute": 48}
